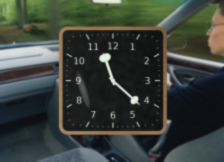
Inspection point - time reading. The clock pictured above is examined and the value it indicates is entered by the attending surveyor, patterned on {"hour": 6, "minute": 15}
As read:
{"hour": 11, "minute": 22}
